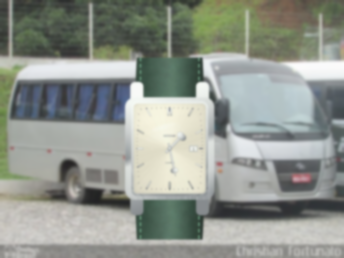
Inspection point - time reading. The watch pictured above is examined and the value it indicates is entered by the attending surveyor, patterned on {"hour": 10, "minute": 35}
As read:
{"hour": 1, "minute": 28}
